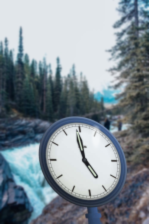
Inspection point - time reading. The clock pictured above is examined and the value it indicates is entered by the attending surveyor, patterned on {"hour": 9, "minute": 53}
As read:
{"hour": 4, "minute": 59}
